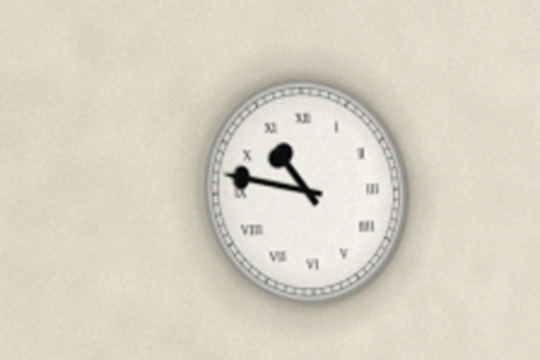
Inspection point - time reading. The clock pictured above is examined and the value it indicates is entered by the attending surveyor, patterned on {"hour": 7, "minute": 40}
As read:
{"hour": 10, "minute": 47}
